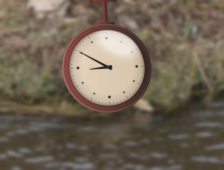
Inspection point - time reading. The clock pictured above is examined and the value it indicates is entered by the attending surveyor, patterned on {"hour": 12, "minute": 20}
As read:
{"hour": 8, "minute": 50}
